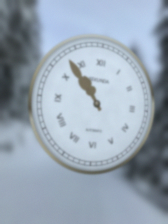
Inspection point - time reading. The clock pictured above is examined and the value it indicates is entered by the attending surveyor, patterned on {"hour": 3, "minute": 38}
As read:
{"hour": 10, "minute": 53}
